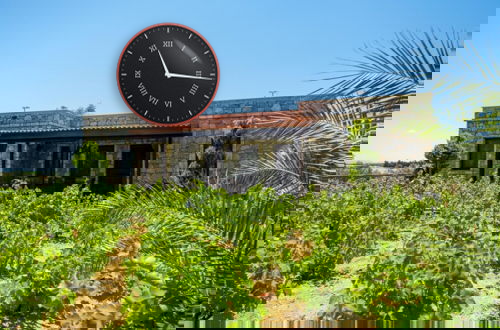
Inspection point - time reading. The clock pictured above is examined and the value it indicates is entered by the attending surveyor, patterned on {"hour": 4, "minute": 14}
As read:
{"hour": 11, "minute": 16}
